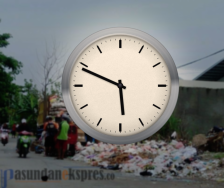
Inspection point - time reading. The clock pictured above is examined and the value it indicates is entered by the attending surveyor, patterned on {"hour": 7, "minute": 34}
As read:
{"hour": 5, "minute": 49}
